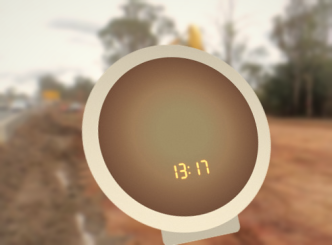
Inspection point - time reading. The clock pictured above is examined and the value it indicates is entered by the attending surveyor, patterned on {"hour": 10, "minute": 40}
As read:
{"hour": 13, "minute": 17}
